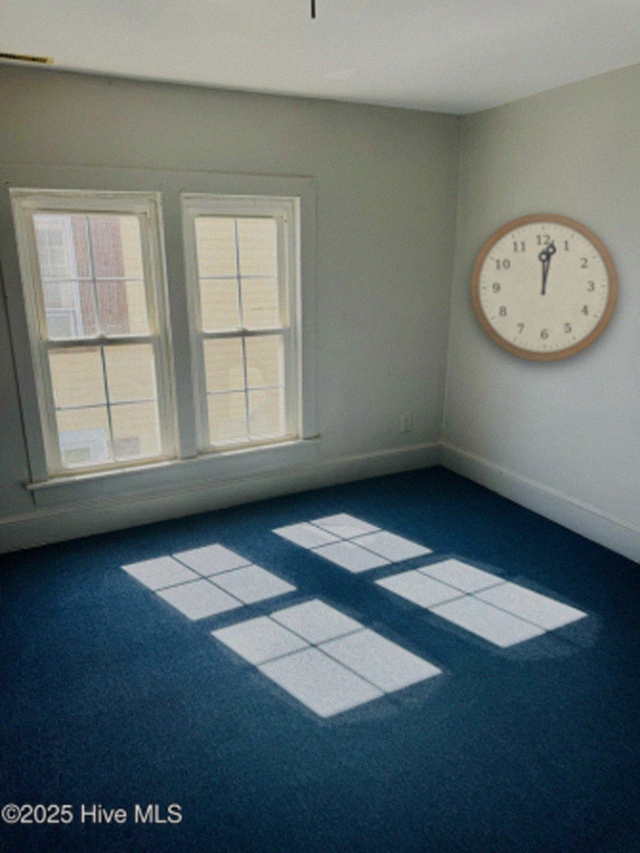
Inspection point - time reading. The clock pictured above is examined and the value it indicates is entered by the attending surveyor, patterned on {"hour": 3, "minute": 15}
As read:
{"hour": 12, "minute": 2}
